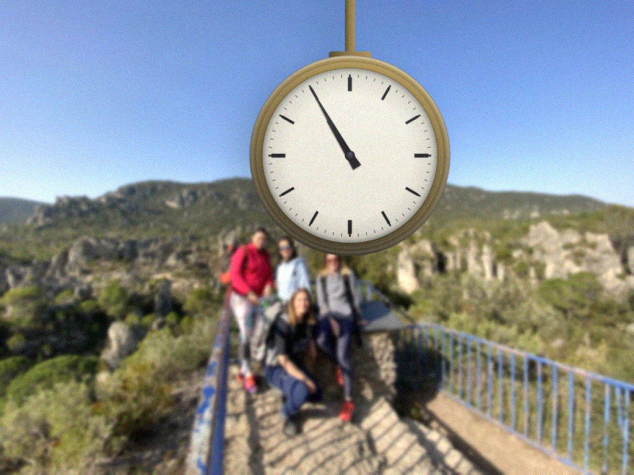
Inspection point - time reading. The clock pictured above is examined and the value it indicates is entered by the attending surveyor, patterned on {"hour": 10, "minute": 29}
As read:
{"hour": 10, "minute": 55}
